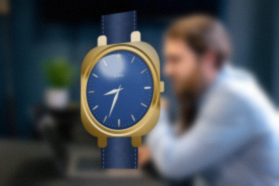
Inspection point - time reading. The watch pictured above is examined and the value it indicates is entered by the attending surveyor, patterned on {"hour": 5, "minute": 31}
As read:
{"hour": 8, "minute": 34}
